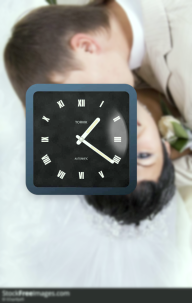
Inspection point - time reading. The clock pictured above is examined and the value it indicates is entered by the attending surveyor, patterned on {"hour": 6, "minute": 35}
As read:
{"hour": 1, "minute": 21}
